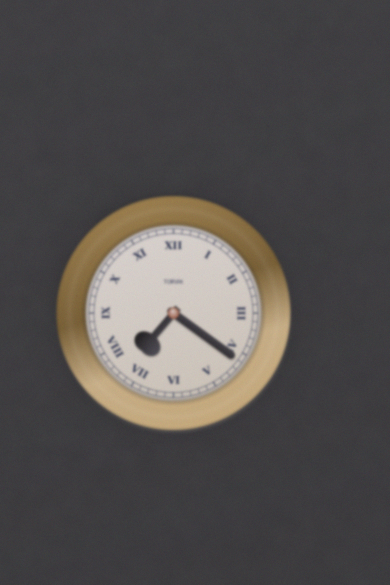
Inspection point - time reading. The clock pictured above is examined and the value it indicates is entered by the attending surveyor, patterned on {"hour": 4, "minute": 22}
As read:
{"hour": 7, "minute": 21}
